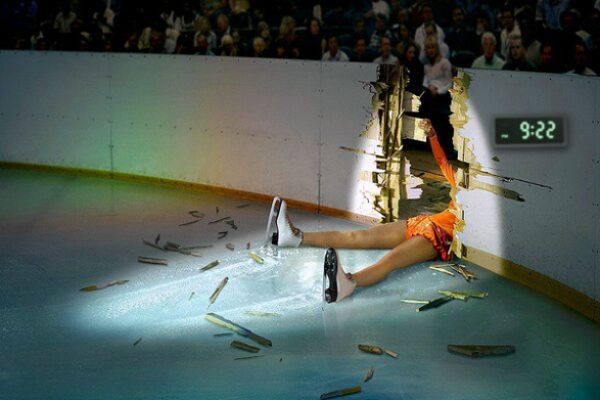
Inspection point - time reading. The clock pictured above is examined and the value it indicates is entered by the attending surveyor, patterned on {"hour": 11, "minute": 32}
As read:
{"hour": 9, "minute": 22}
